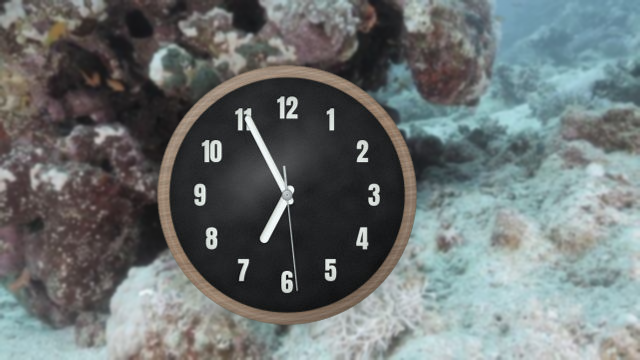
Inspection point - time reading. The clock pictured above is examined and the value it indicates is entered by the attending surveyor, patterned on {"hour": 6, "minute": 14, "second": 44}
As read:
{"hour": 6, "minute": 55, "second": 29}
